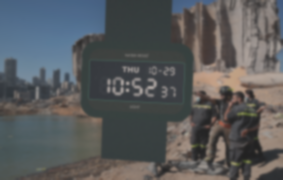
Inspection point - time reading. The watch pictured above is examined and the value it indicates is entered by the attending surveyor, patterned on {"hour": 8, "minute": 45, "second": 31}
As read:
{"hour": 10, "minute": 52, "second": 37}
